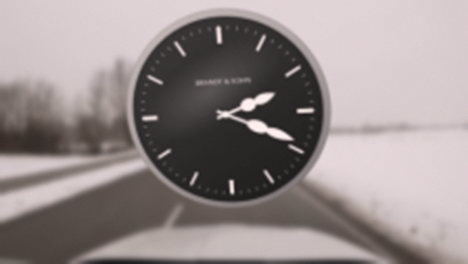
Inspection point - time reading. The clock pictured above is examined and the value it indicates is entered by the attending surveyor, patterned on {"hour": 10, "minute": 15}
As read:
{"hour": 2, "minute": 19}
